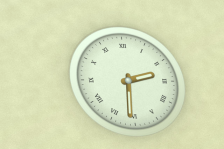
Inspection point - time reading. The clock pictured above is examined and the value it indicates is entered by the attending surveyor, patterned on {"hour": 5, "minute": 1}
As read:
{"hour": 2, "minute": 31}
